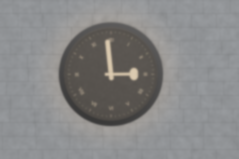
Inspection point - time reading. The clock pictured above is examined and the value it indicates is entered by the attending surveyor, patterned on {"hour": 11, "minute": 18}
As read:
{"hour": 2, "minute": 59}
